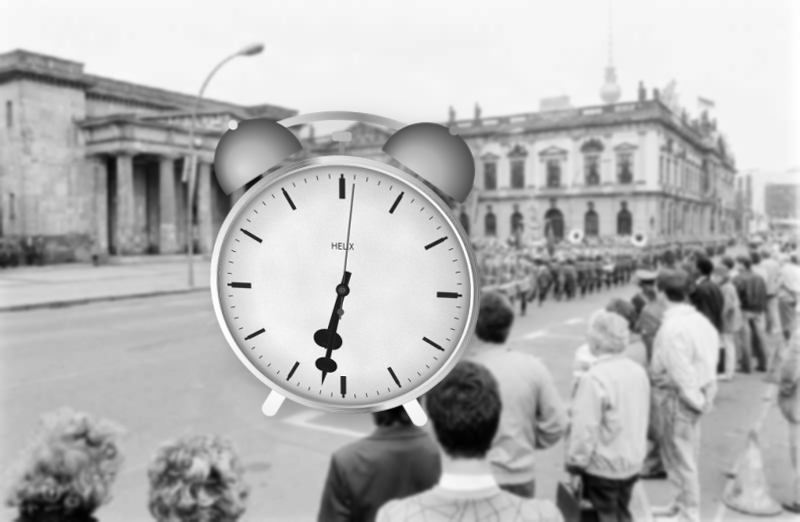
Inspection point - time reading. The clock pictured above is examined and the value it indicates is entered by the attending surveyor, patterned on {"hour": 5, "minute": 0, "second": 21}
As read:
{"hour": 6, "minute": 32, "second": 1}
